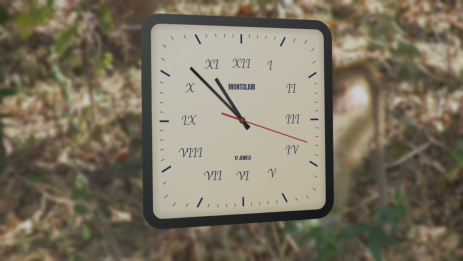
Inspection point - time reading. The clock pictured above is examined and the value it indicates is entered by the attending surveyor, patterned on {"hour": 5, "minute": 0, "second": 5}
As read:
{"hour": 10, "minute": 52, "second": 18}
